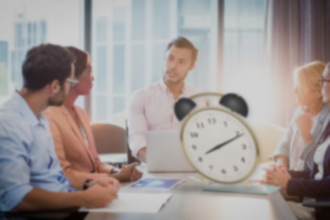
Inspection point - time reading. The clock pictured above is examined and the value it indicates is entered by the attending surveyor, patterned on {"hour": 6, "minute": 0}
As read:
{"hour": 8, "minute": 11}
